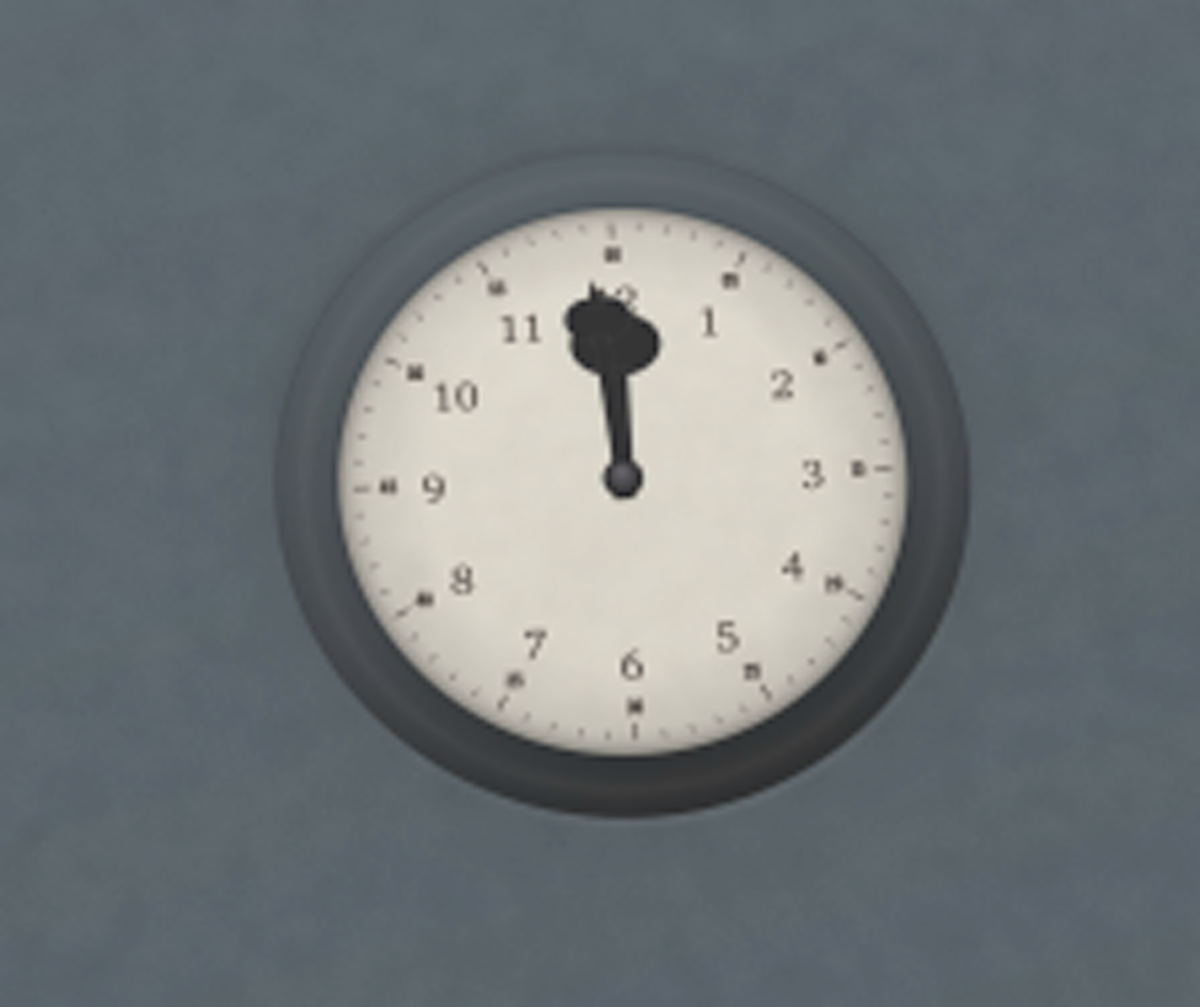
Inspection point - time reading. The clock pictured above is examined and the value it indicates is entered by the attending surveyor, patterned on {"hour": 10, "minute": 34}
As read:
{"hour": 11, "minute": 59}
